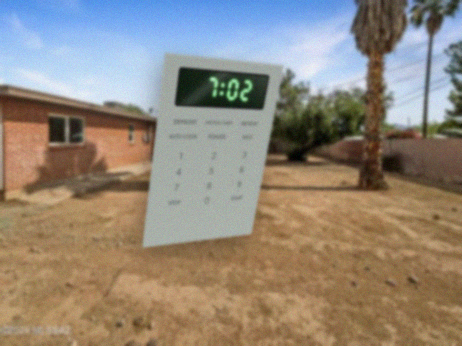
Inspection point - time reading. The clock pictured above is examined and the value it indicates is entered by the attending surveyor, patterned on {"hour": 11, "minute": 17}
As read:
{"hour": 7, "minute": 2}
